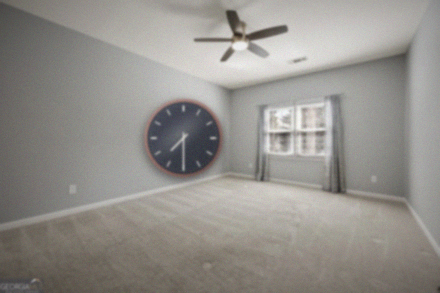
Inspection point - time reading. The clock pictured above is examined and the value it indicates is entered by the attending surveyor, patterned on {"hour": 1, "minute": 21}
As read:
{"hour": 7, "minute": 30}
